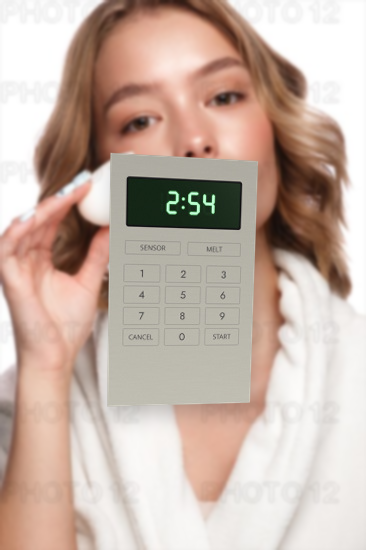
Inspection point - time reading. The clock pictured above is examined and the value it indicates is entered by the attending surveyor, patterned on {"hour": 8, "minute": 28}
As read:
{"hour": 2, "minute": 54}
